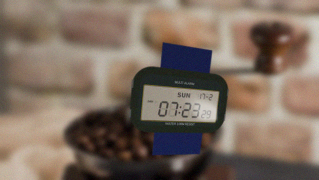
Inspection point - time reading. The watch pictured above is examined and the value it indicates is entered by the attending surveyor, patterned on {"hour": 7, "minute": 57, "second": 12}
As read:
{"hour": 7, "minute": 23, "second": 29}
